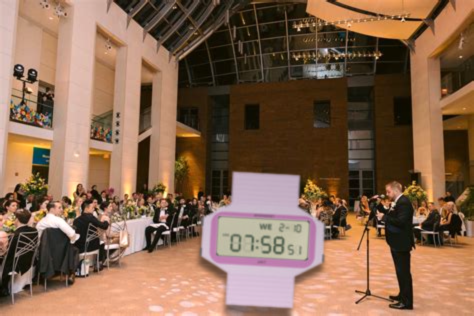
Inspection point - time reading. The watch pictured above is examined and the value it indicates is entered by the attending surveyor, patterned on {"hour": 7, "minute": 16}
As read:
{"hour": 7, "minute": 58}
